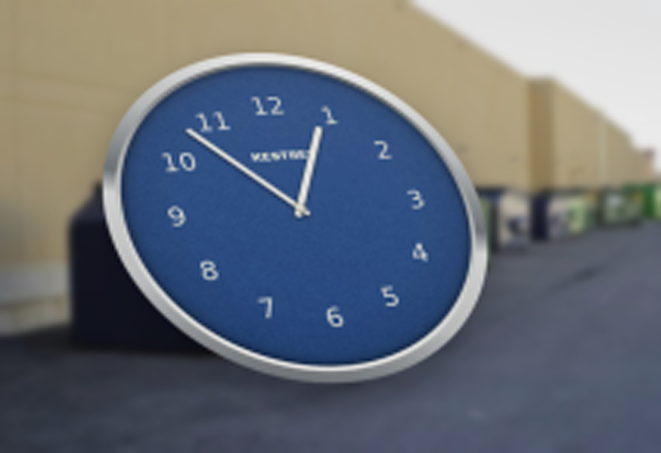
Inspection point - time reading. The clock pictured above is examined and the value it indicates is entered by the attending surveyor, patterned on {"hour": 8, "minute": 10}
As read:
{"hour": 12, "minute": 53}
